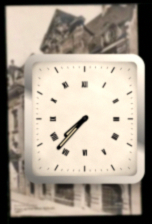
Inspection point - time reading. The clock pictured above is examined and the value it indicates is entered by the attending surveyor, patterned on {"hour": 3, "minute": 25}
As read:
{"hour": 7, "minute": 37}
